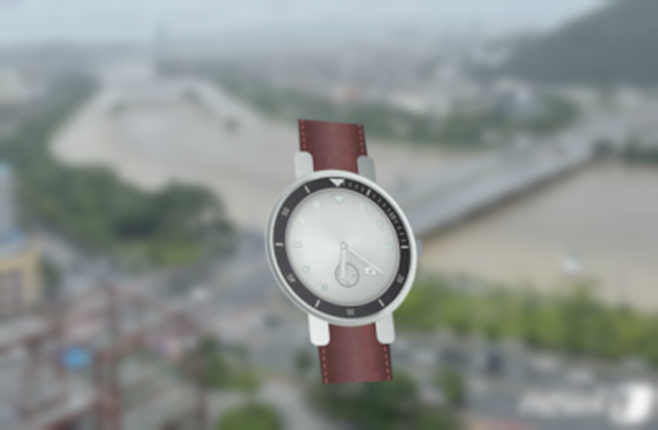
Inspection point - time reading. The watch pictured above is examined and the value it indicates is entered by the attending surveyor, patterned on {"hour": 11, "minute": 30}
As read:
{"hour": 6, "minute": 21}
